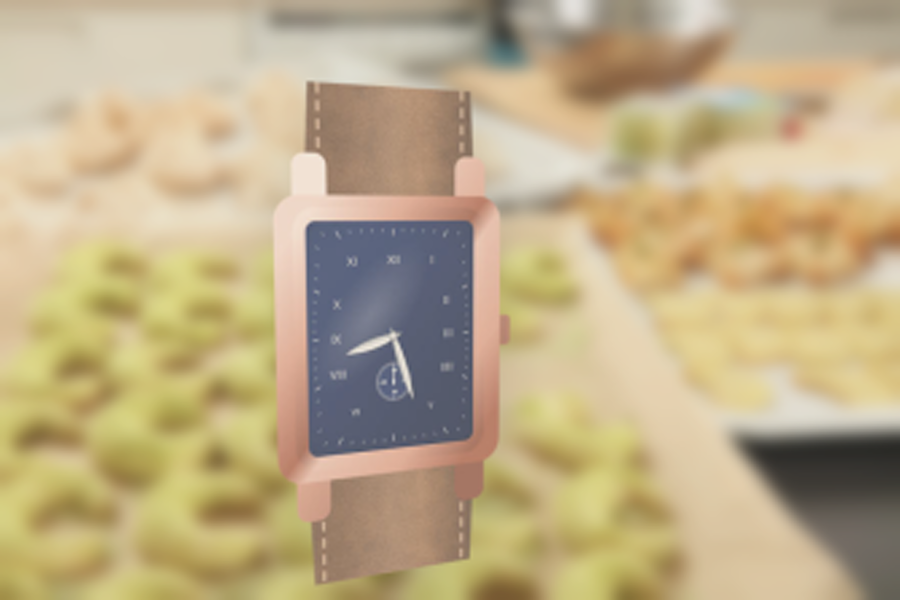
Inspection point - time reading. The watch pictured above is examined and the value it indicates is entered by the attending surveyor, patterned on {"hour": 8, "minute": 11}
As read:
{"hour": 8, "minute": 27}
